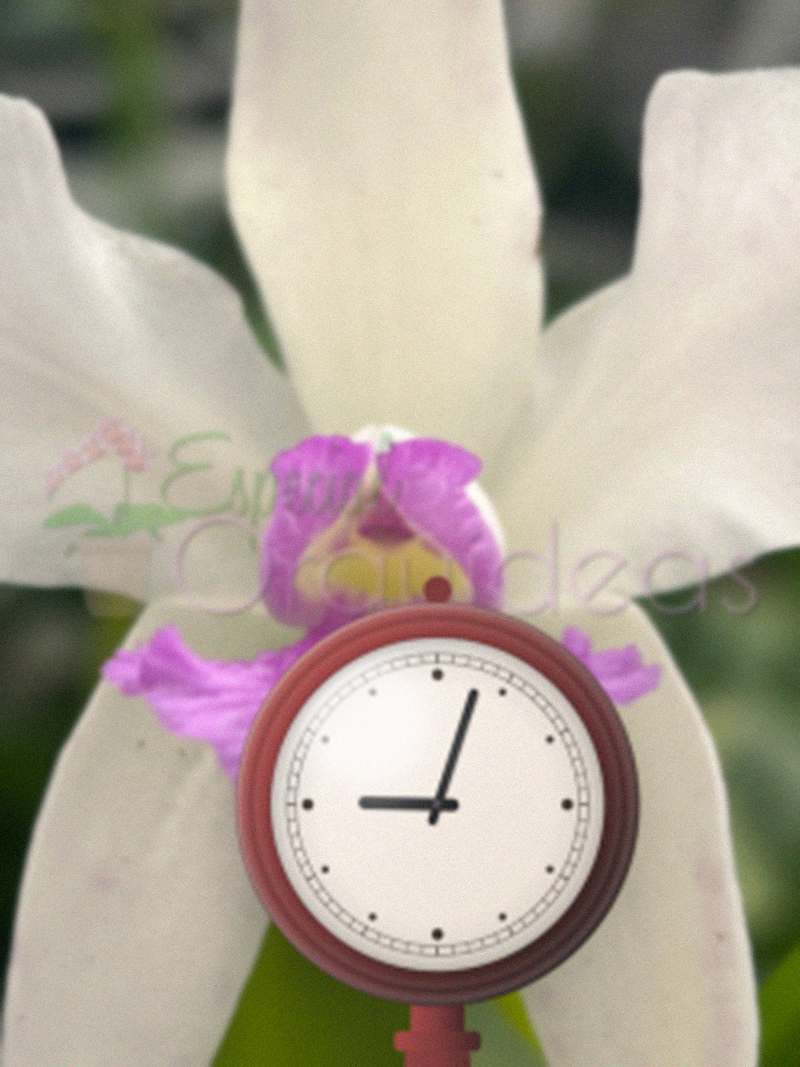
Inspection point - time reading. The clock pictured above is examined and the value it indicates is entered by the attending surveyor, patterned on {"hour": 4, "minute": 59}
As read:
{"hour": 9, "minute": 3}
